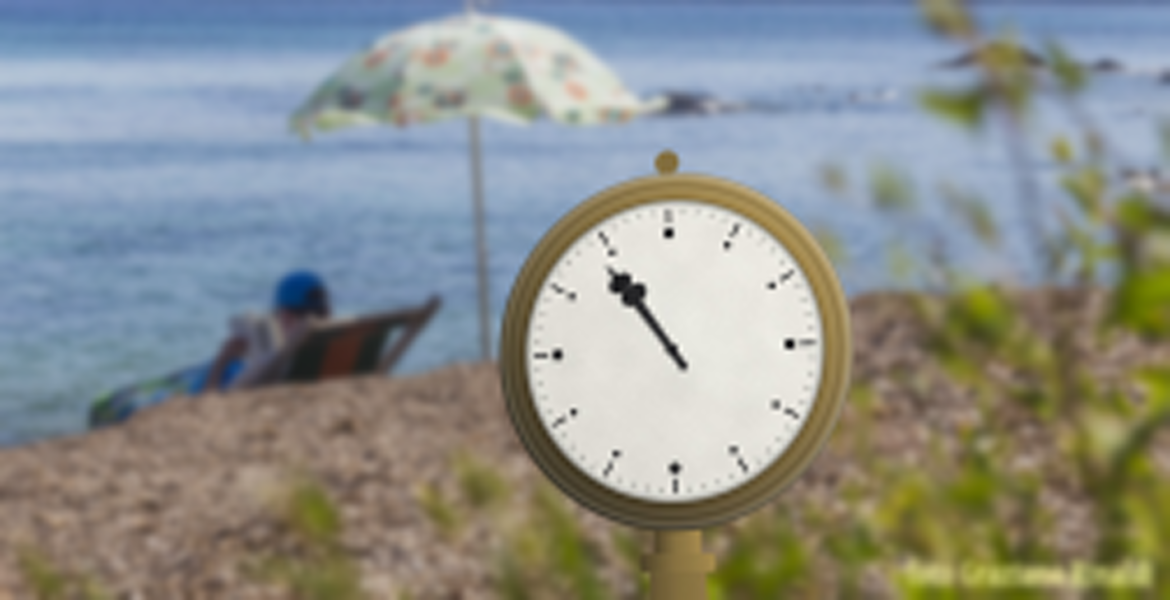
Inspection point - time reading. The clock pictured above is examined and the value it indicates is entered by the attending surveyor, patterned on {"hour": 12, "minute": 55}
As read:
{"hour": 10, "minute": 54}
